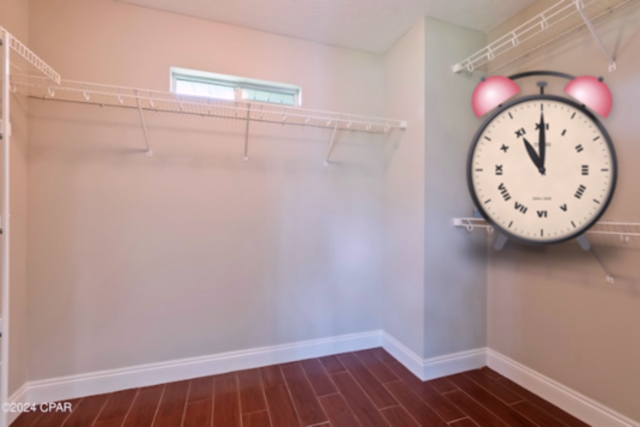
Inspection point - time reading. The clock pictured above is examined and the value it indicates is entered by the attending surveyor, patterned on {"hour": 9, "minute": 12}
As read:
{"hour": 11, "minute": 0}
